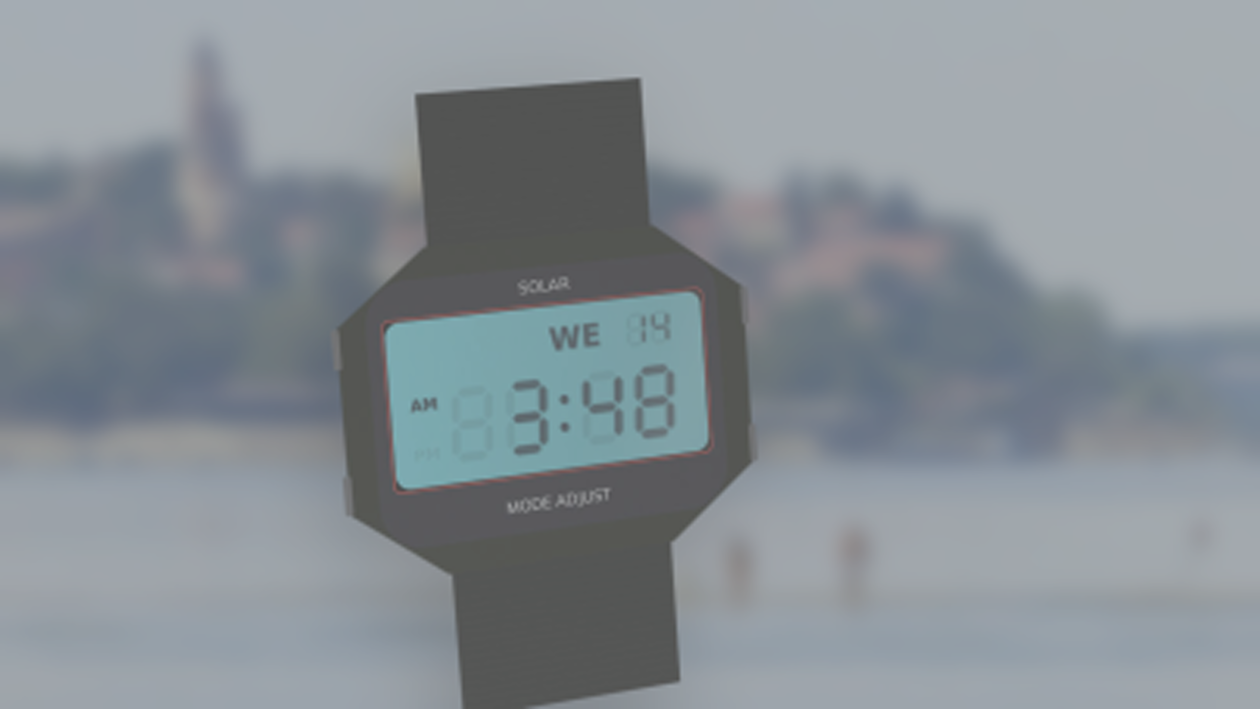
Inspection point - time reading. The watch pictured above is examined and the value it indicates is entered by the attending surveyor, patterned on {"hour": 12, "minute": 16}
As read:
{"hour": 3, "minute": 48}
